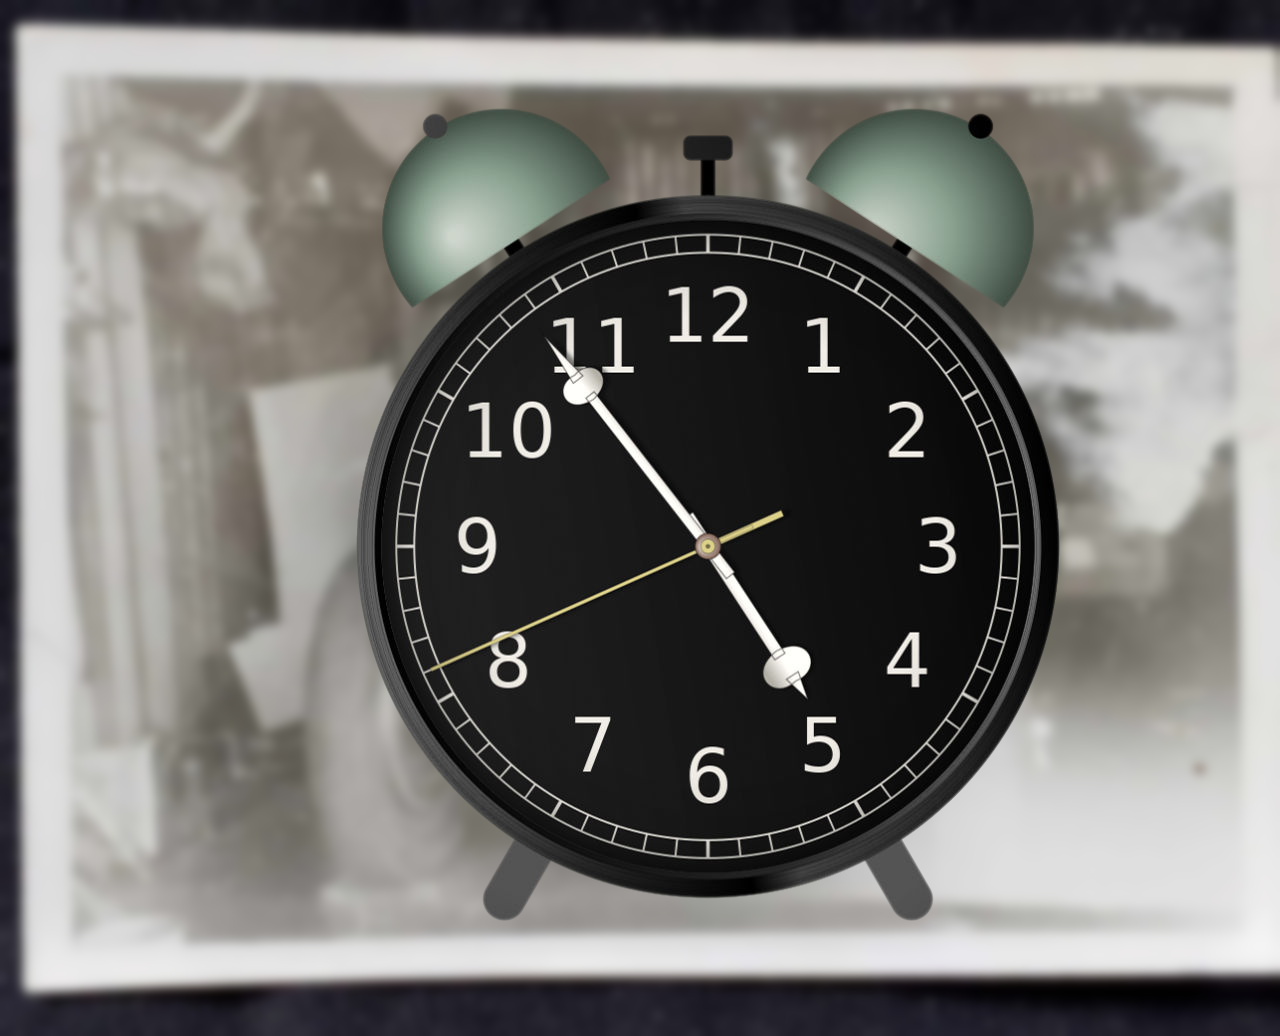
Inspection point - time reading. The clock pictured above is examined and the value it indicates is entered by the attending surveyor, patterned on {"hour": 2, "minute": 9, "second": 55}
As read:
{"hour": 4, "minute": 53, "second": 41}
